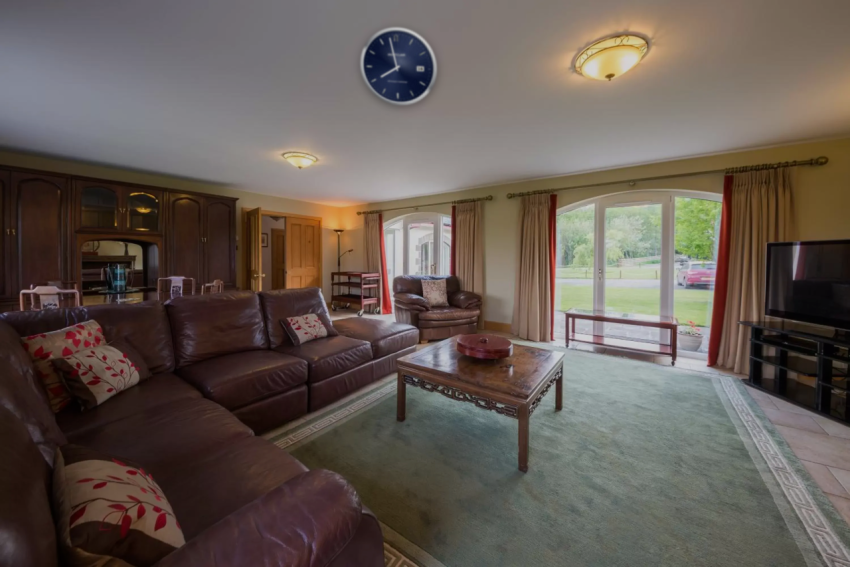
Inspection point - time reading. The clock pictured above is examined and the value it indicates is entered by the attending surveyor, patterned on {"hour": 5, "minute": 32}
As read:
{"hour": 7, "minute": 58}
